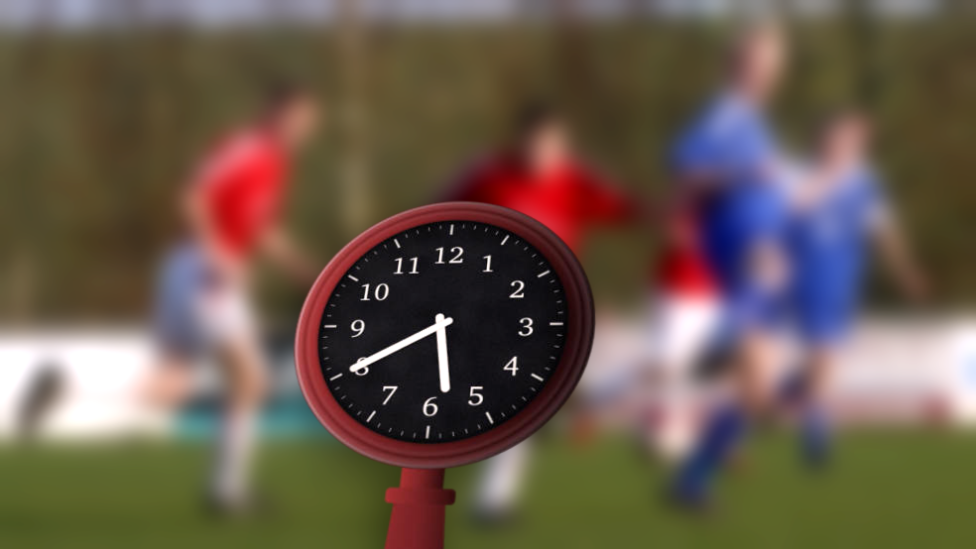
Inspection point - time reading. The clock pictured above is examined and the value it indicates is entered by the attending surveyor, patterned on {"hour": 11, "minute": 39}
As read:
{"hour": 5, "minute": 40}
